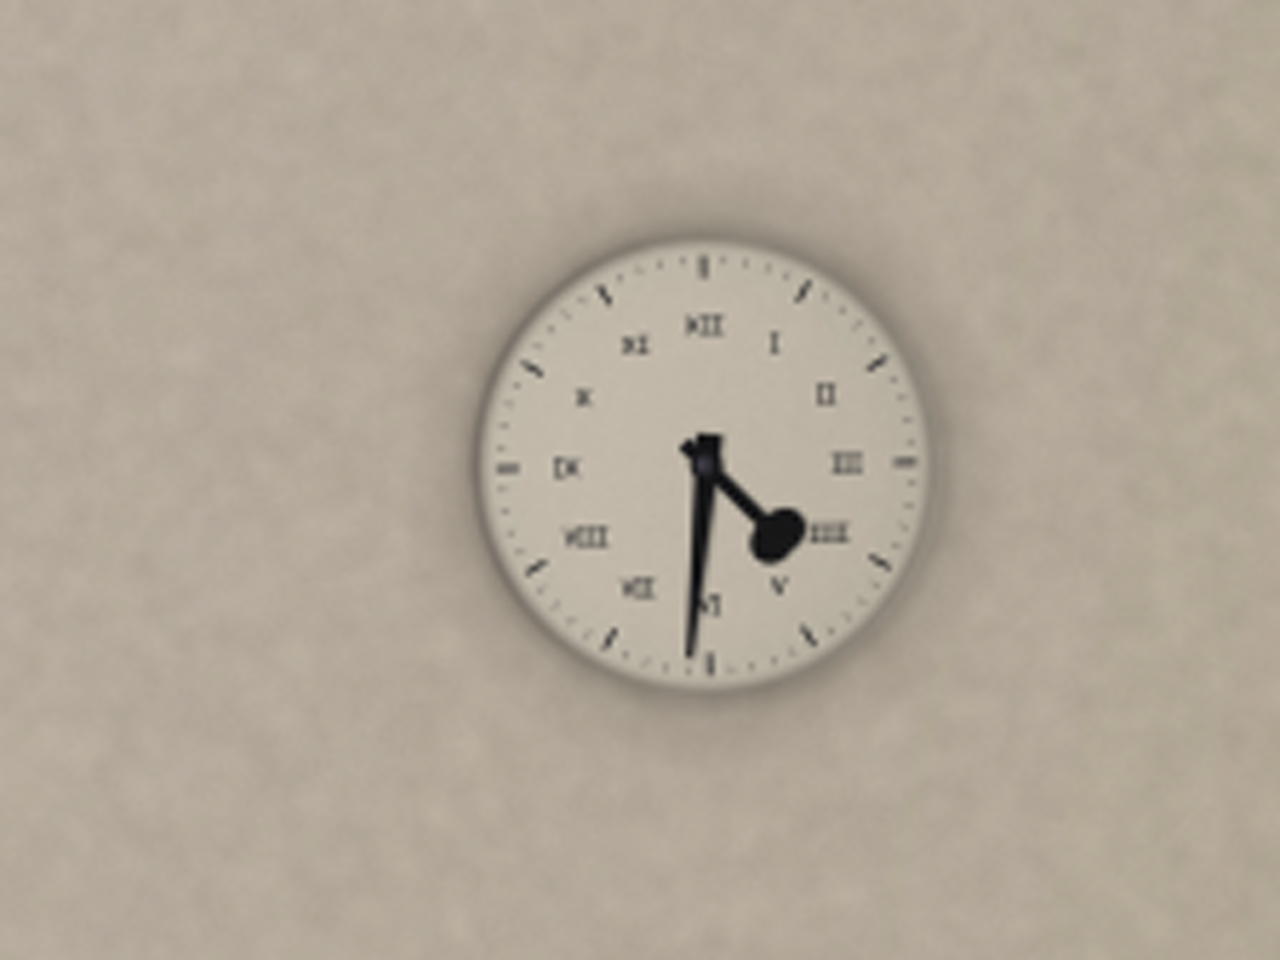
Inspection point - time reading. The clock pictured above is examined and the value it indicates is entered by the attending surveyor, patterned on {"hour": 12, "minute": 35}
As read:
{"hour": 4, "minute": 31}
